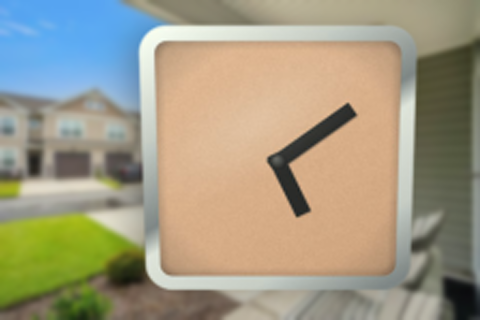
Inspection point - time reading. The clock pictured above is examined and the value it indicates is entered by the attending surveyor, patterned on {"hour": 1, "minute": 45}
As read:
{"hour": 5, "minute": 9}
